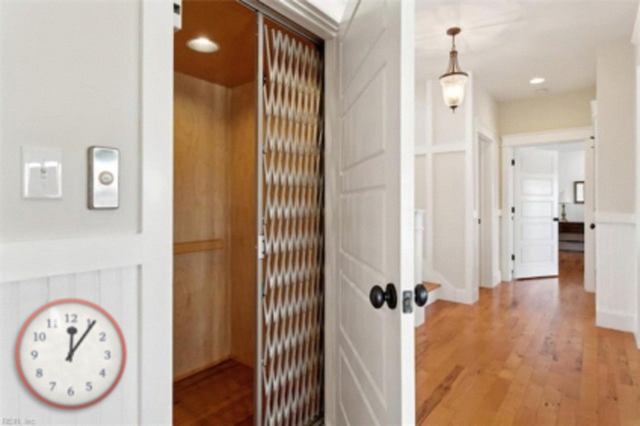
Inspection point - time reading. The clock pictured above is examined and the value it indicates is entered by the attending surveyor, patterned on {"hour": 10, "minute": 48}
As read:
{"hour": 12, "minute": 6}
